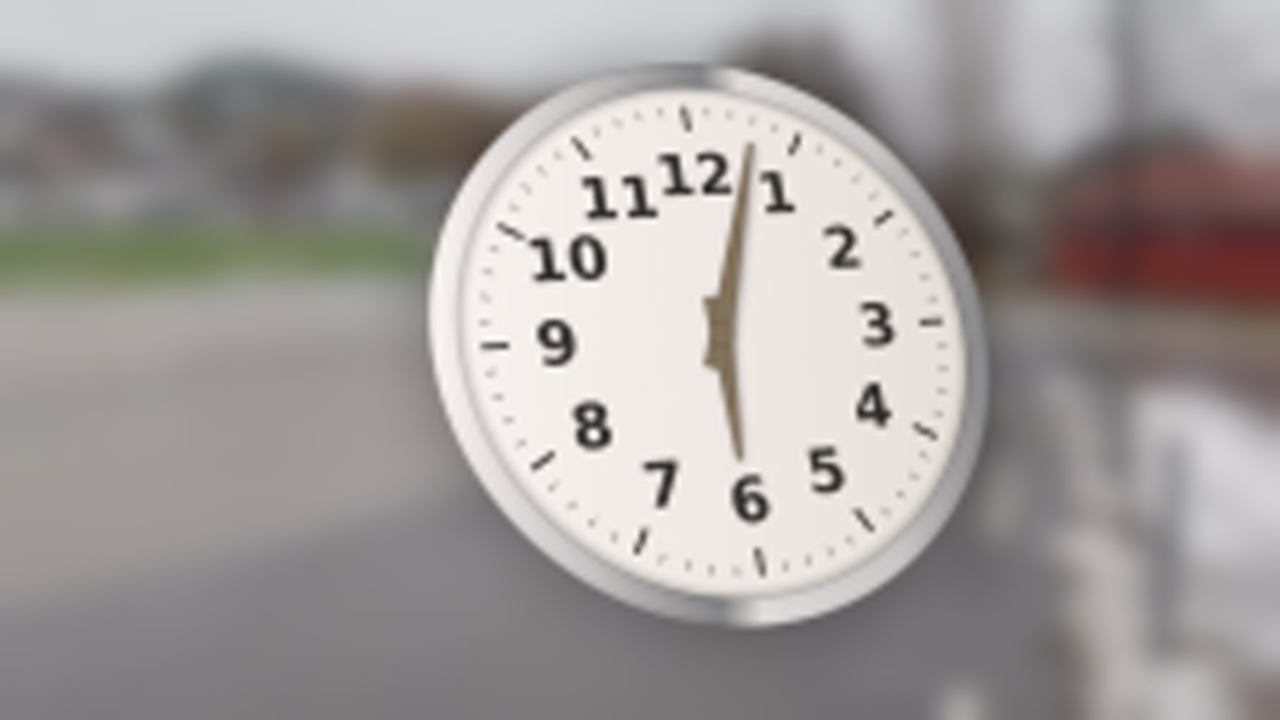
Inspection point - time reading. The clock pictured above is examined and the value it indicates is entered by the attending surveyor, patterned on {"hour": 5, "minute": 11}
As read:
{"hour": 6, "minute": 3}
